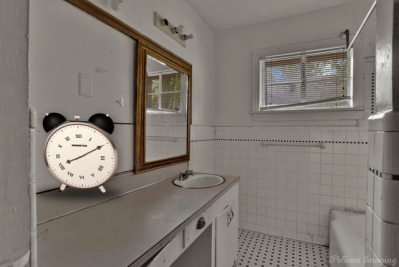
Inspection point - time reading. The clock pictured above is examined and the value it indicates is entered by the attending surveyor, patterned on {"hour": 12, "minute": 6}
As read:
{"hour": 8, "minute": 10}
